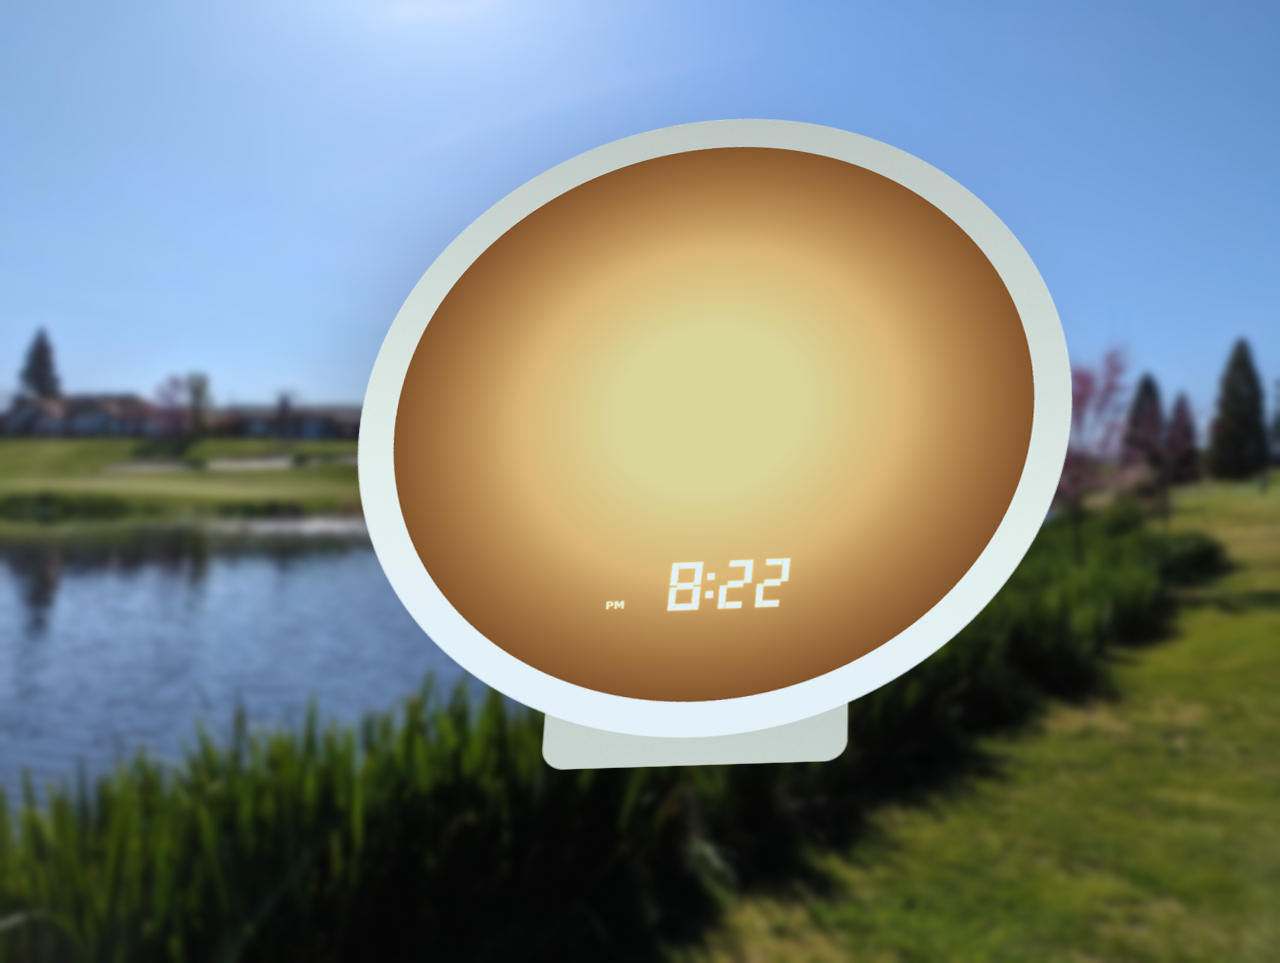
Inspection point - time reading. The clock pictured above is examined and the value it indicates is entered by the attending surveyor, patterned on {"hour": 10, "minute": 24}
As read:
{"hour": 8, "minute": 22}
